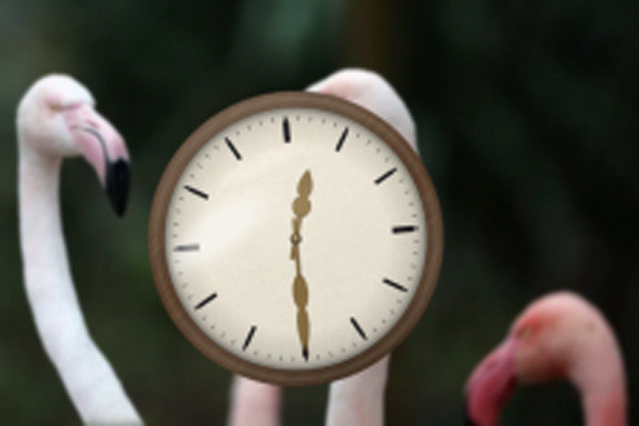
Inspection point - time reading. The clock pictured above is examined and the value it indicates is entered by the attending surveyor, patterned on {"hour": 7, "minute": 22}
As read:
{"hour": 12, "minute": 30}
